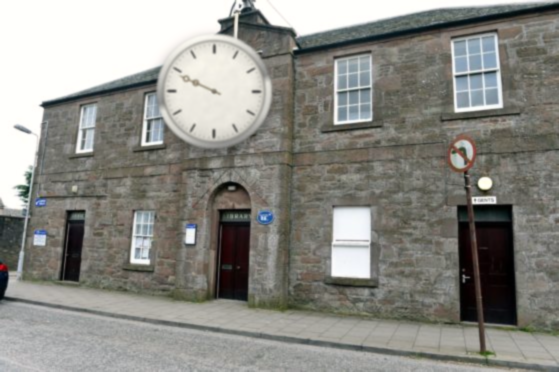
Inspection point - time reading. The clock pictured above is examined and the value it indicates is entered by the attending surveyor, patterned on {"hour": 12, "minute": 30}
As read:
{"hour": 9, "minute": 49}
